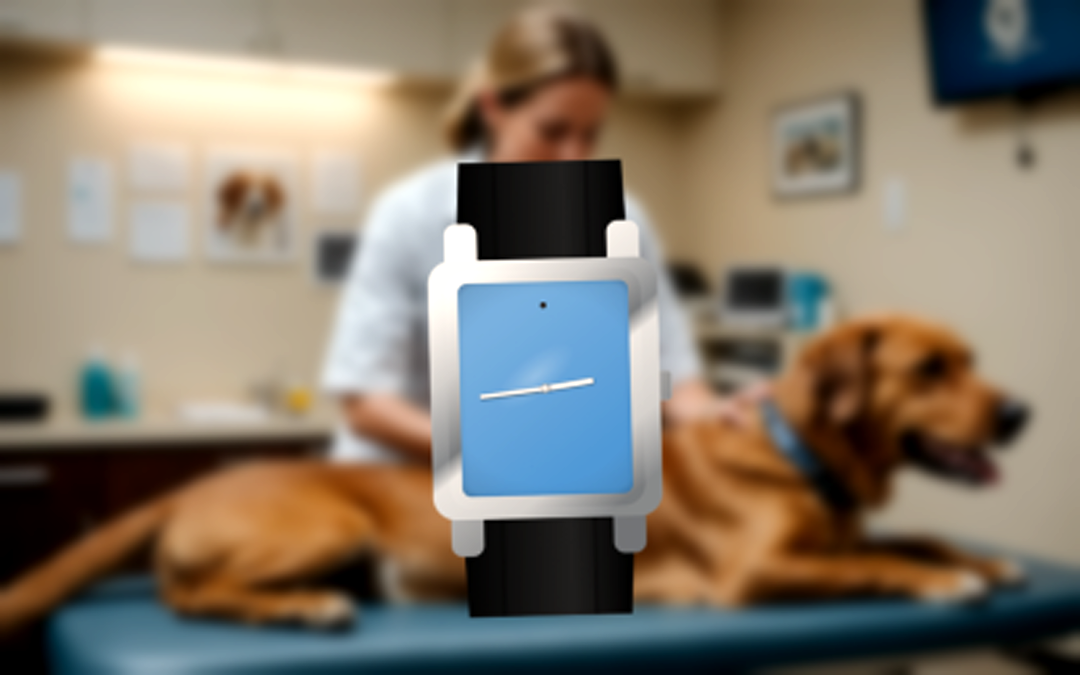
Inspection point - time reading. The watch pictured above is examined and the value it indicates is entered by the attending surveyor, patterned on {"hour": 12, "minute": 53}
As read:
{"hour": 2, "minute": 44}
